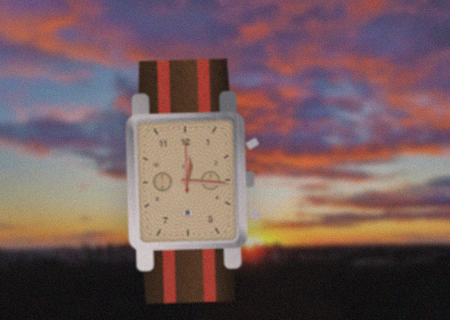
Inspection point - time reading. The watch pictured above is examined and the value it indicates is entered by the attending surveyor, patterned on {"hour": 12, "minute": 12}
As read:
{"hour": 12, "minute": 16}
